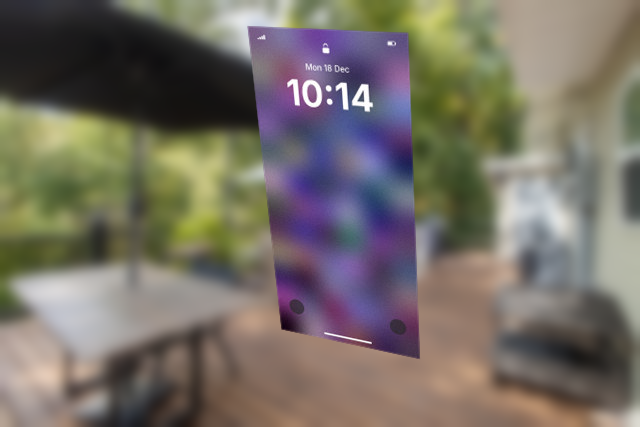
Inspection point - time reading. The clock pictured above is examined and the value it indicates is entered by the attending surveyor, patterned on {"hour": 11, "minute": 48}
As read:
{"hour": 10, "minute": 14}
